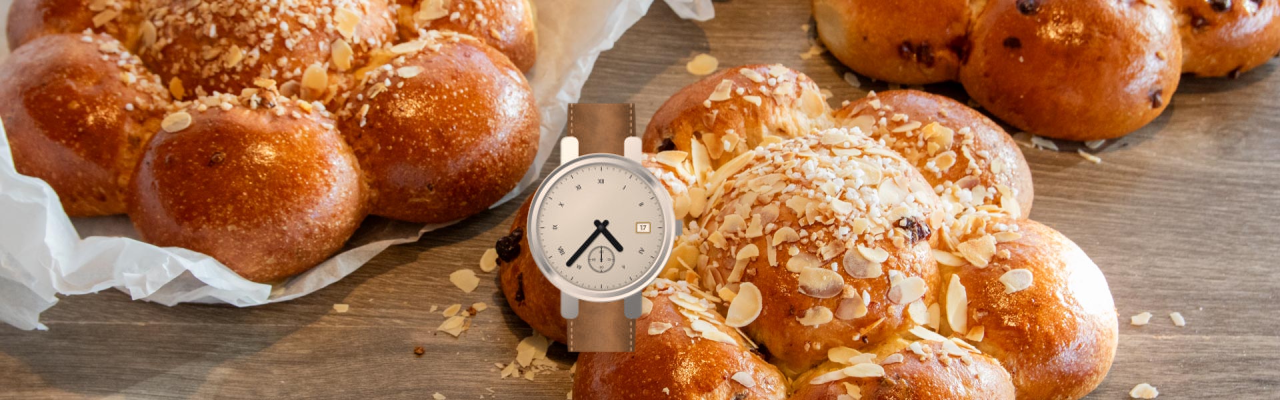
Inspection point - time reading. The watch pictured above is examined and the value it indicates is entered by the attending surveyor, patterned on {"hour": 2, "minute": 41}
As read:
{"hour": 4, "minute": 37}
